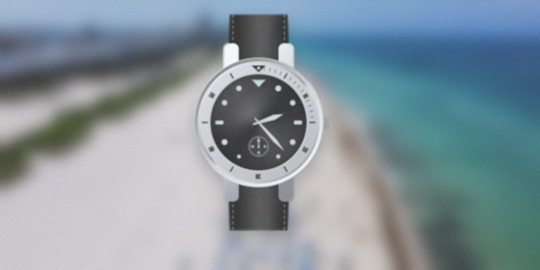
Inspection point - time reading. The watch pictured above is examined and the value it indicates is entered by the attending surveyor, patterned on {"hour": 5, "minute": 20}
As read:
{"hour": 2, "minute": 23}
